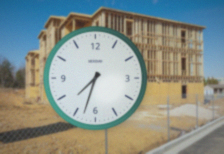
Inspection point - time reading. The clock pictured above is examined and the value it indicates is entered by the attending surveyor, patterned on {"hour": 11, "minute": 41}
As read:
{"hour": 7, "minute": 33}
